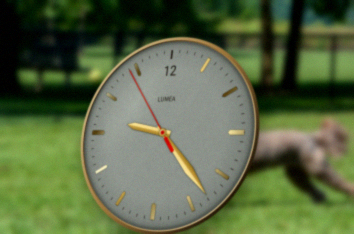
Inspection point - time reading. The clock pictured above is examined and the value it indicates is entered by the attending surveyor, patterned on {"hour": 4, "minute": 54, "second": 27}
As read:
{"hour": 9, "minute": 22, "second": 54}
